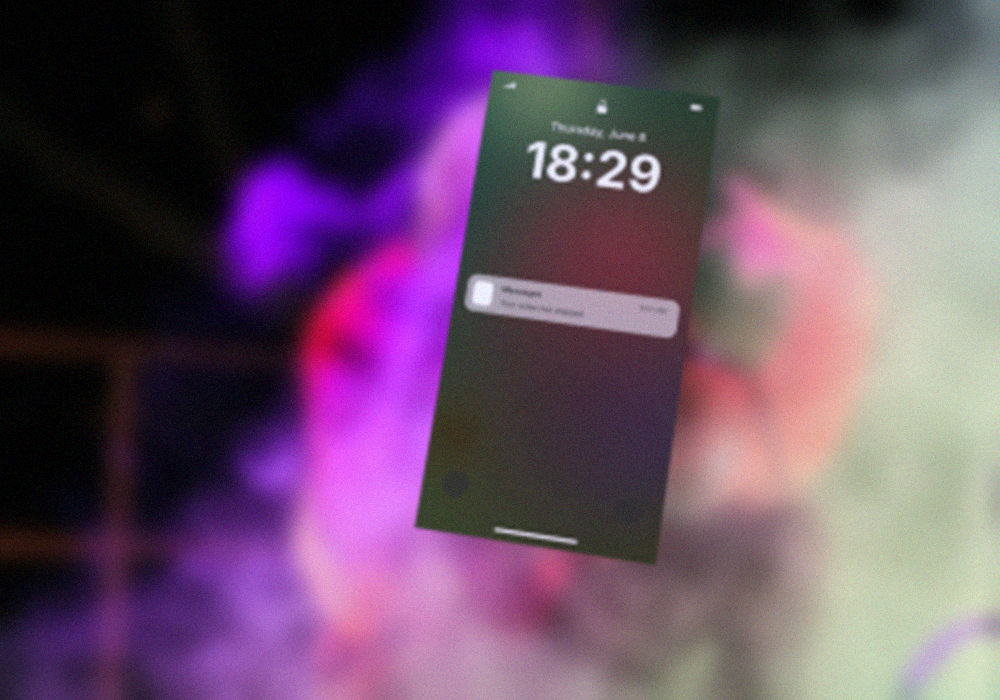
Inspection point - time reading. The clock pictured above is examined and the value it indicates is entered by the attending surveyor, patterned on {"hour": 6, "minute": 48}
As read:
{"hour": 18, "minute": 29}
